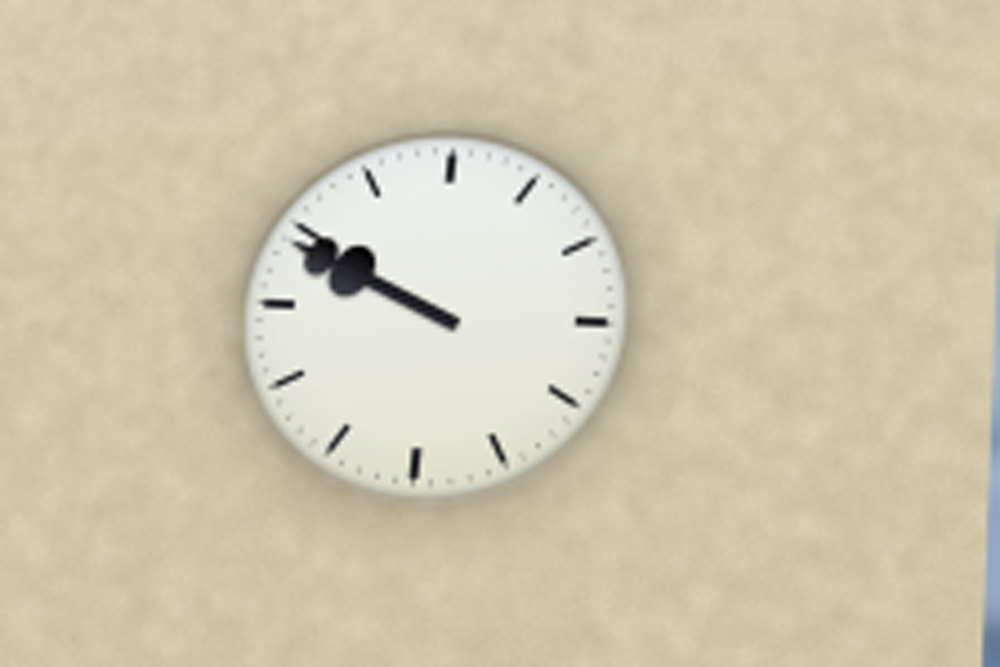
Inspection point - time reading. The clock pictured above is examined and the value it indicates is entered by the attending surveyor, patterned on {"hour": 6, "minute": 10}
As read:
{"hour": 9, "minute": 49}
